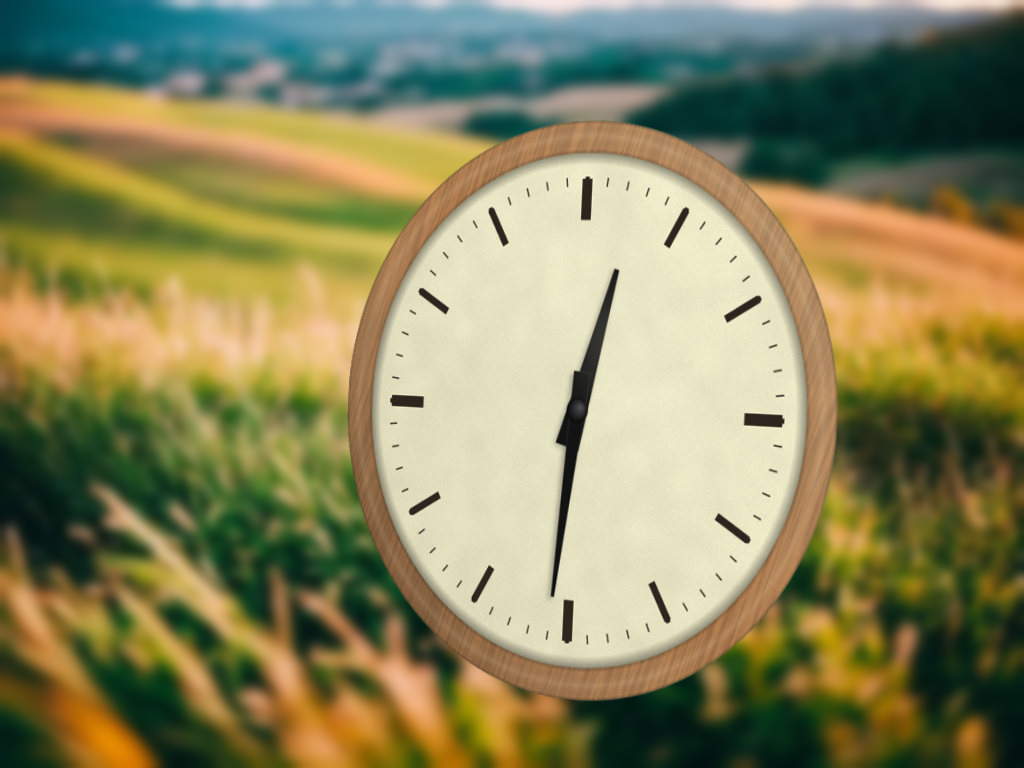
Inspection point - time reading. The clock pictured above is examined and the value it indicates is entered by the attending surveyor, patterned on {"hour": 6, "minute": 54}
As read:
{"hour": 12, "minute": 31}
